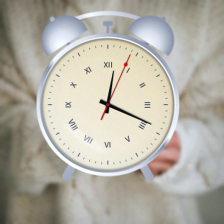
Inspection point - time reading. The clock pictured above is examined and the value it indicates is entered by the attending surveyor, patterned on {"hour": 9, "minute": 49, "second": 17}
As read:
{"hour": 12, "minute": 19, "second": 4}
